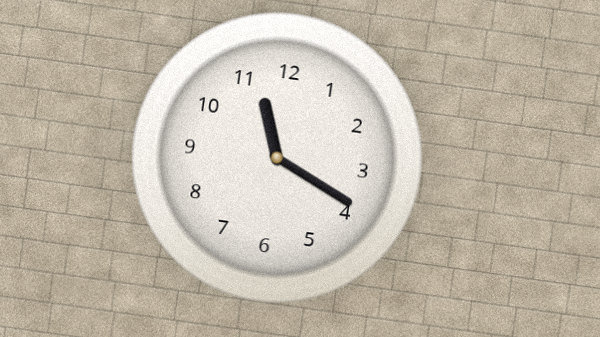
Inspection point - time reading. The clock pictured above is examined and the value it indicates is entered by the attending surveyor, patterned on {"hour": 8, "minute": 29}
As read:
{"hour": 11, "minute": 19}
